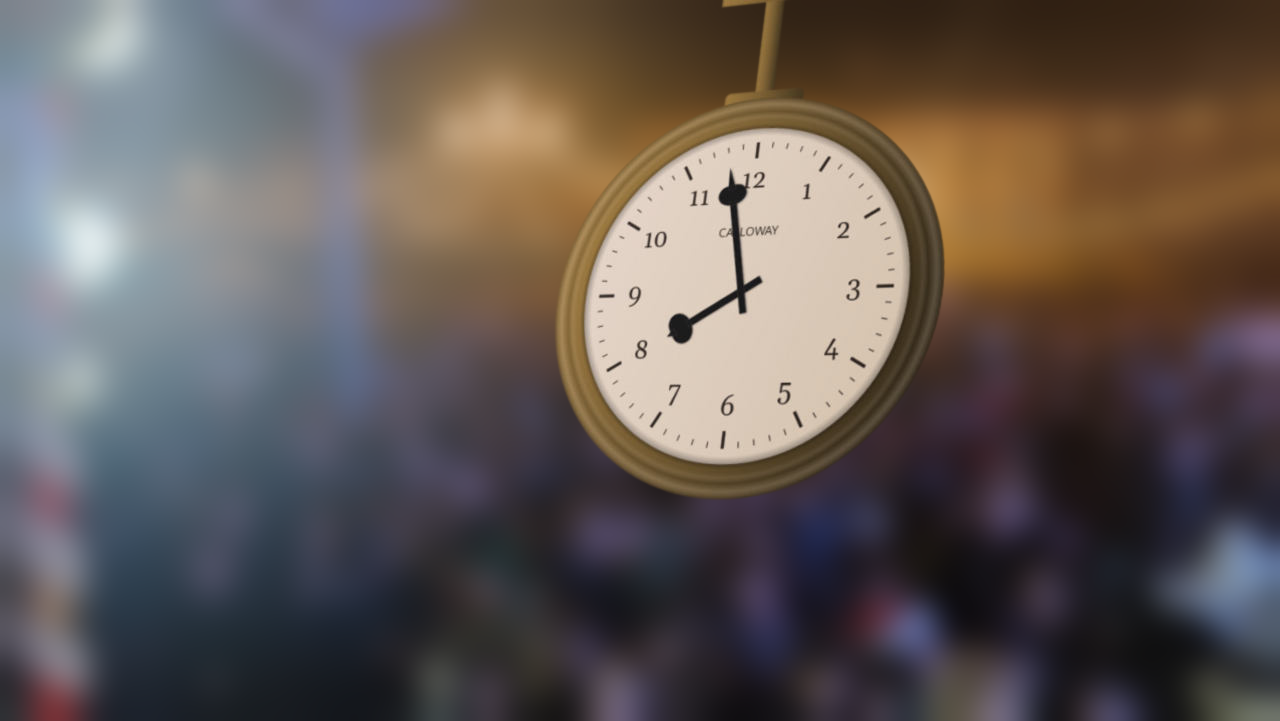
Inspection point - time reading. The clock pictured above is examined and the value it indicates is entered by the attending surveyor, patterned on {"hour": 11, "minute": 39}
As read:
{"hour": 7, "minute": 58}
